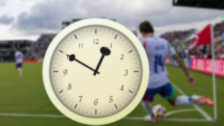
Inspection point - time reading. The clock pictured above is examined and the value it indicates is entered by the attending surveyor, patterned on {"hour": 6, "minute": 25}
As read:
{"hour": 12, "minute": 50}
